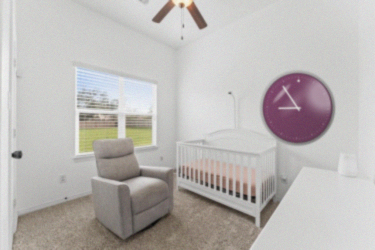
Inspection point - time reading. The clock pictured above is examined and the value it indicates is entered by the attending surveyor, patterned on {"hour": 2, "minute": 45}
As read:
{"hour": 8, "minute": 54}
